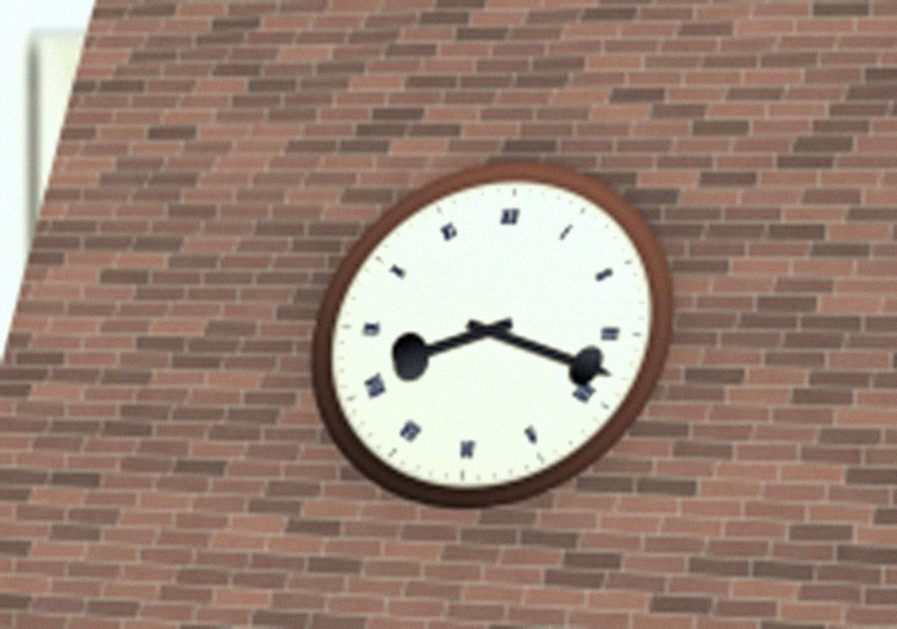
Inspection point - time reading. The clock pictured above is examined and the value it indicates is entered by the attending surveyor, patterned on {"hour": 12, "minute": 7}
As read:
{"hour": 8, "minute": 18}
